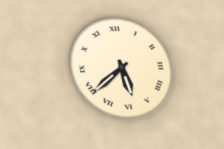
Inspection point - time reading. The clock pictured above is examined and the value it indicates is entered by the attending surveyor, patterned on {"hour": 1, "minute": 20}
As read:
{"hour": 5, "minute": 39}
